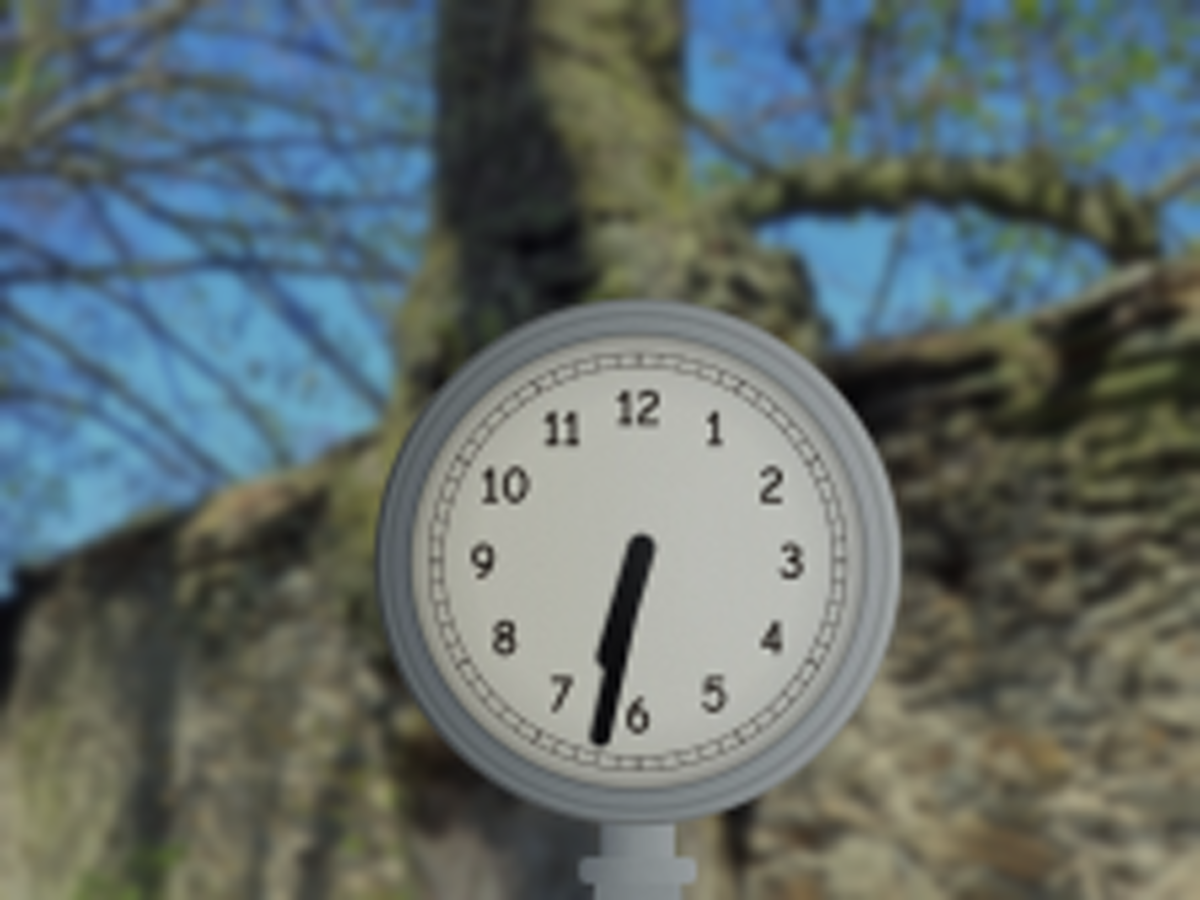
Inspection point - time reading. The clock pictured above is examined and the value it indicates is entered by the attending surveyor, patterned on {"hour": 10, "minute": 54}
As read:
{"hour": 6, "minute": 32}
